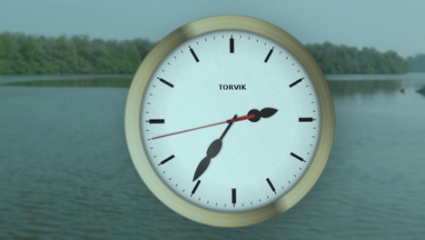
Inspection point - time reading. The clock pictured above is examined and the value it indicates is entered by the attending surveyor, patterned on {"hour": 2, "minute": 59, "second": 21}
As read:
{"hour": 2, "minute": 35, "second": 43}
